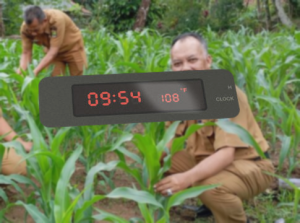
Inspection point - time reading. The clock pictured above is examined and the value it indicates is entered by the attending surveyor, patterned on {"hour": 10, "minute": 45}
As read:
{"hour": 9, "minute": 54}
